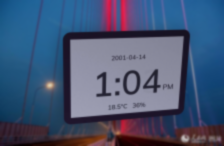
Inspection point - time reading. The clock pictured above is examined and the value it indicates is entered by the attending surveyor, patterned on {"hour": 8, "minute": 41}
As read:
{"hour": 1, "minute": 4}
